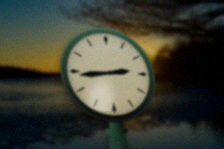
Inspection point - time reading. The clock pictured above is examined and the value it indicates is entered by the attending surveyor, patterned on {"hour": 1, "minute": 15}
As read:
{"hour": 2, "minute": 44}
